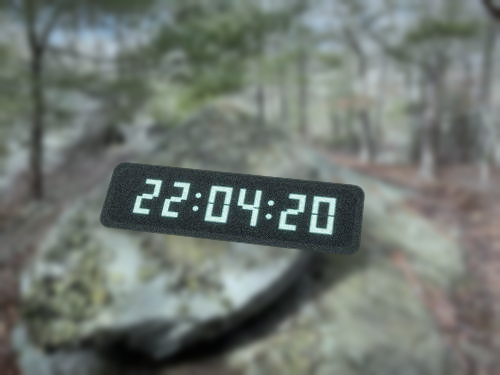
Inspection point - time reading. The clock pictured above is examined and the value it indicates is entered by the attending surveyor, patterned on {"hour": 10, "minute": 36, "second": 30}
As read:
{"hour": 22, "minute": 4, "second": 20}
